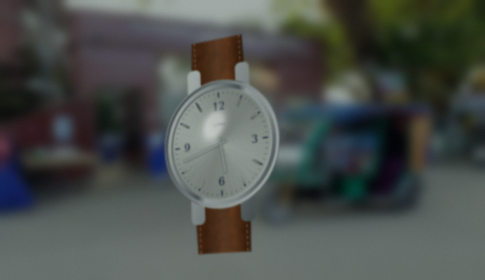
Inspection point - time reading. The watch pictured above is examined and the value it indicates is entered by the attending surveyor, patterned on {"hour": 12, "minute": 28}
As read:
{"hour": 5, "minute": 42}
